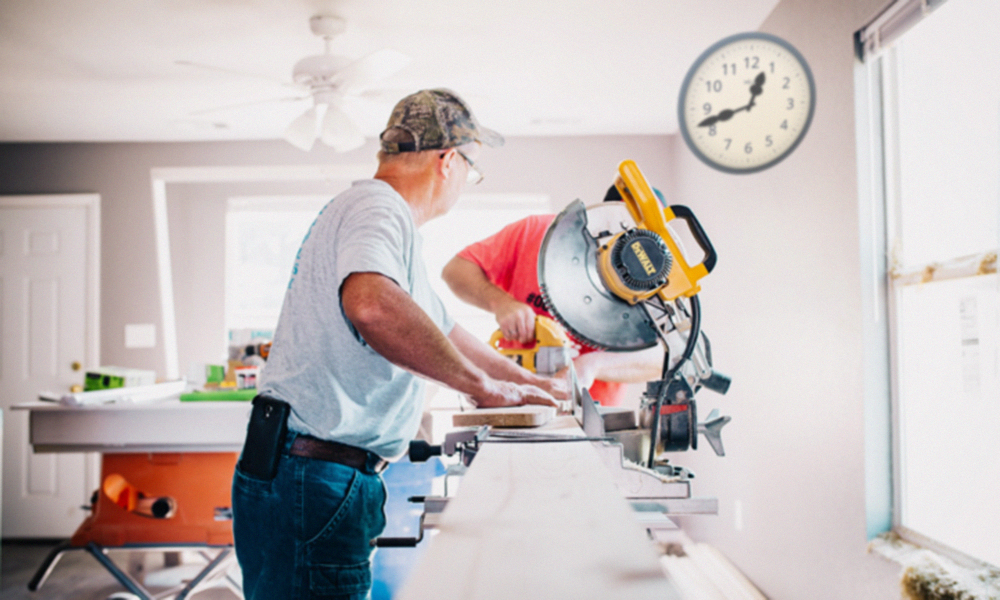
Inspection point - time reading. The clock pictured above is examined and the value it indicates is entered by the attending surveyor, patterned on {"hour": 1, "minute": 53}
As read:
{"hour": 12, "minute": 42}
